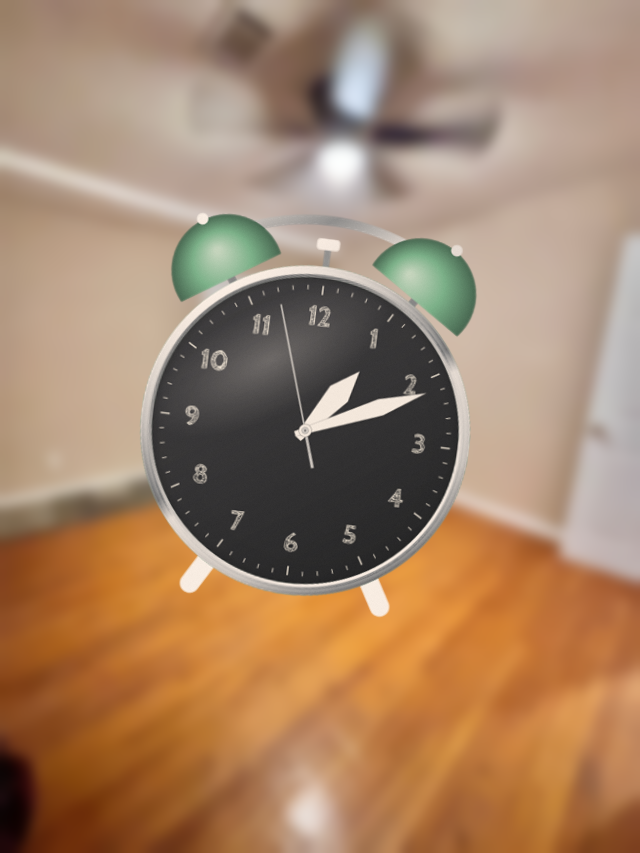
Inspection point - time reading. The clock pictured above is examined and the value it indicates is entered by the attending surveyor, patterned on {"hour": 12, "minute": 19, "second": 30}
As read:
{"hour": 1, "minute": 10, "second": 57}
